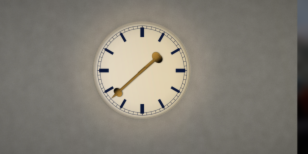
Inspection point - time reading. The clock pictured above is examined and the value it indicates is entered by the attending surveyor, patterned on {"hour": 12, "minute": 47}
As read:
{"hour": 1, "minute": 38}
